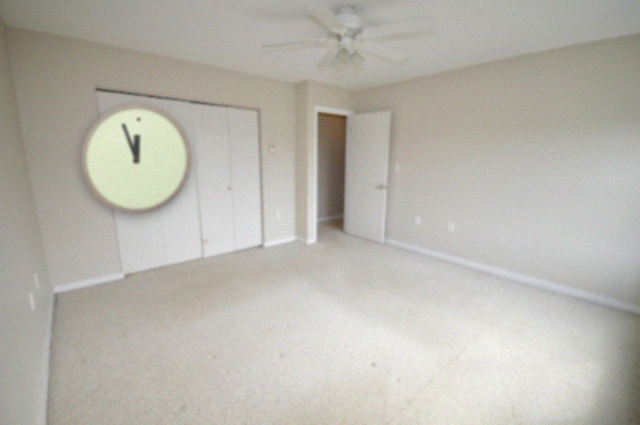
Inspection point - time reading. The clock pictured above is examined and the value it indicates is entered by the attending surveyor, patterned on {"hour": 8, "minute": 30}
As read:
{"hour": 11, "minute": 56}
